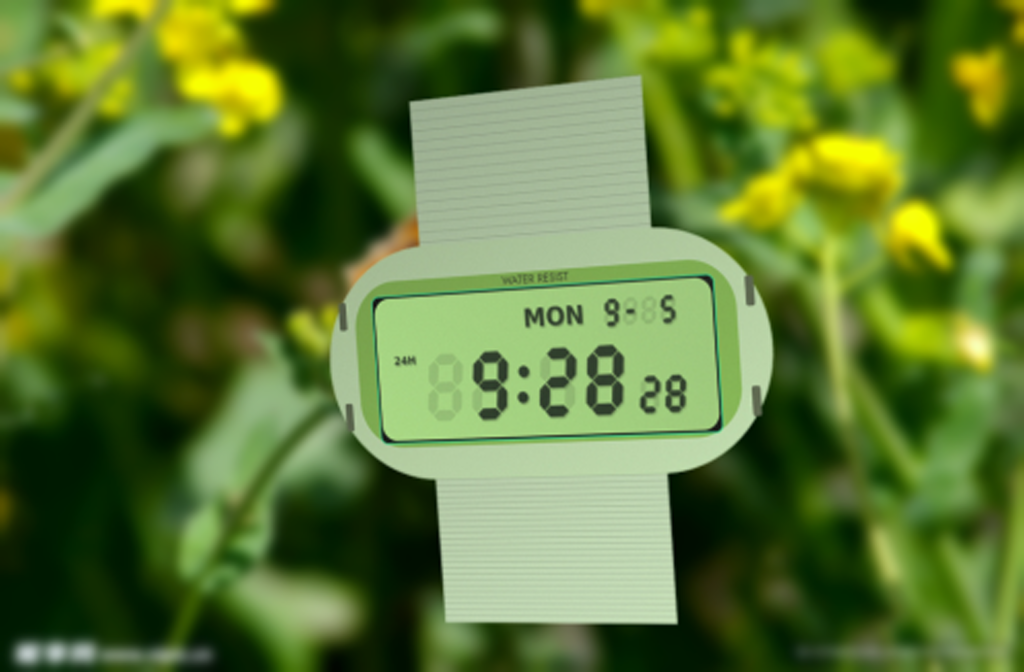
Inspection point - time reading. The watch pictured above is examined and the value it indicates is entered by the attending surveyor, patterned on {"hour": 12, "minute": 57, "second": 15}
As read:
{"hour": 9, "minute": 28, "second": 28}
